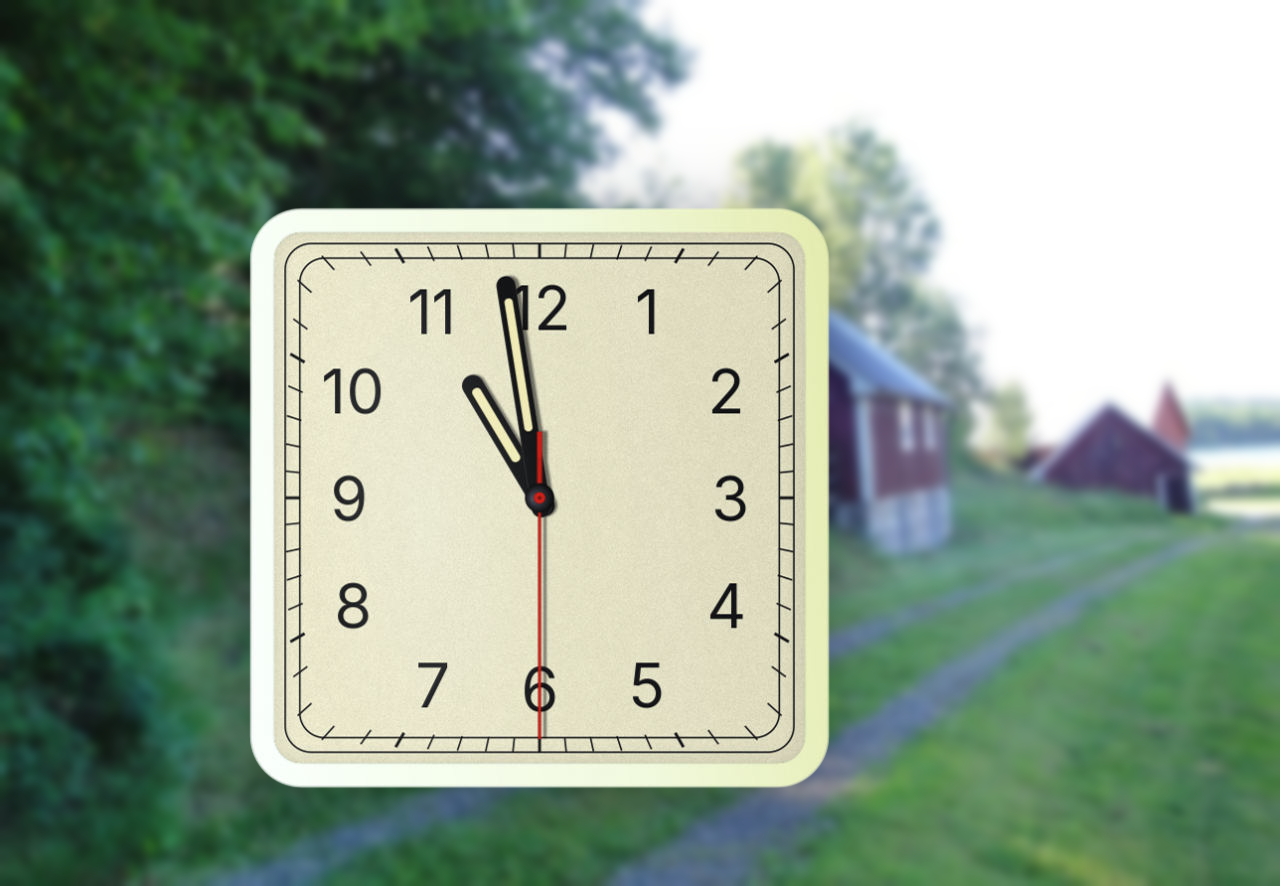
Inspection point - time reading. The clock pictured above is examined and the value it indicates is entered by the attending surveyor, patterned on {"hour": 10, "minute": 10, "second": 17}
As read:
{"hour": 10, "minute": 58, "second": 30}
